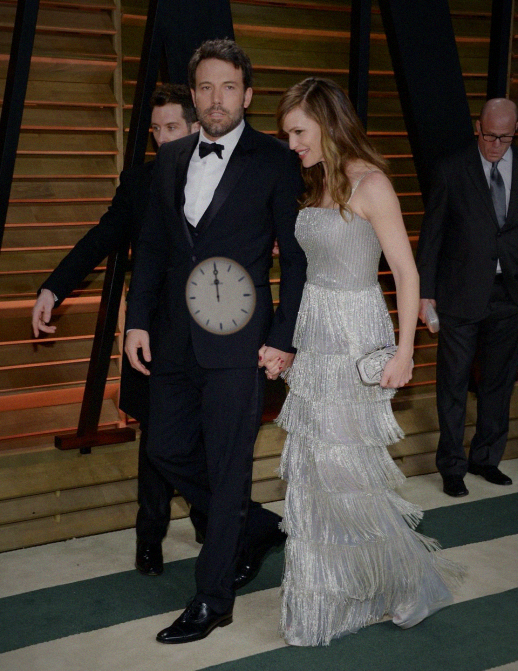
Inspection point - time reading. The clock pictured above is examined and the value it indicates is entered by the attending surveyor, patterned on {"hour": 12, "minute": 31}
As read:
{"hour": 12, "minute": 0}
